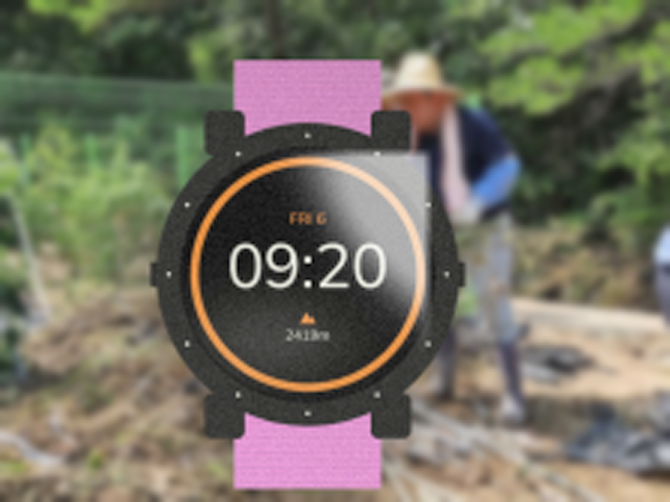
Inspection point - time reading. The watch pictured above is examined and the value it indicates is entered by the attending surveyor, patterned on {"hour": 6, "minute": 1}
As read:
{"hour": 9, "minute": 20}
